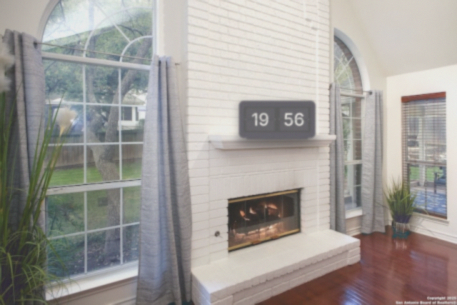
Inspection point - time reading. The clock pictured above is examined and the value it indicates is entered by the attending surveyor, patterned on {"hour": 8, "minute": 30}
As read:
{"hour": 19, "minute": 56}
